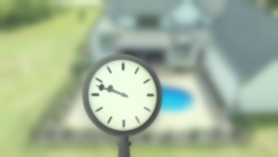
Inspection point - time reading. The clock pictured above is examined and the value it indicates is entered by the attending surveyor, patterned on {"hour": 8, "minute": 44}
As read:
{"hour": 9, "minute": 48}
